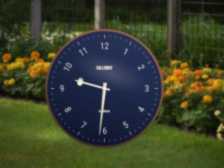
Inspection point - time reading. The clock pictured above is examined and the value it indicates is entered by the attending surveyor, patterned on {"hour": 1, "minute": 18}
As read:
{"hour": 9, "minute": 31}
